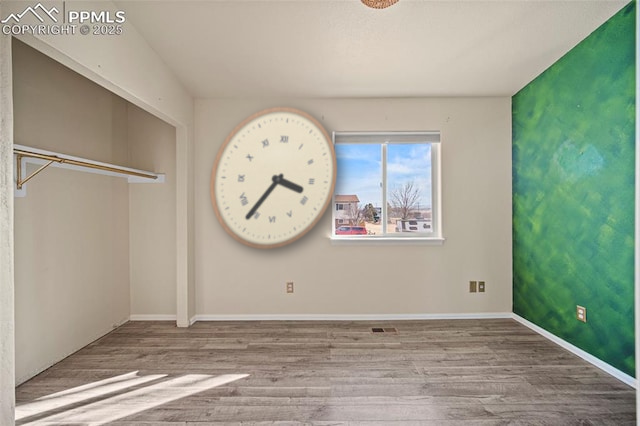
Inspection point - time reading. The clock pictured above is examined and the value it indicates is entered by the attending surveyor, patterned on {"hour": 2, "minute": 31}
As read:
{"hour": 3, "minute": 36}
